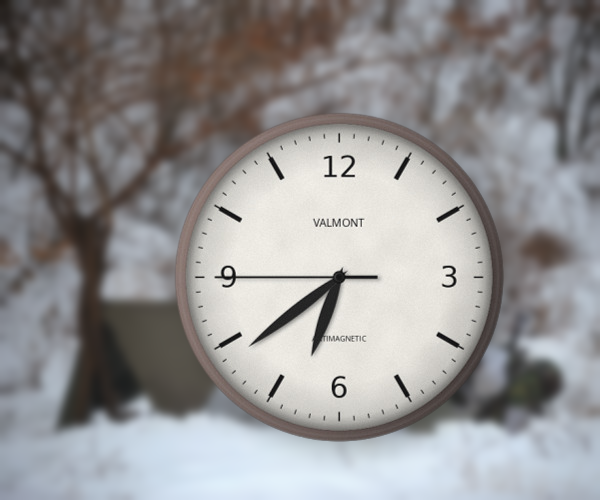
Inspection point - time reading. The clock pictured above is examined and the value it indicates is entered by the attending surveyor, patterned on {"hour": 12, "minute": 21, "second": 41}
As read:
{"hour": 6, "minute": 38, "second": 45}
